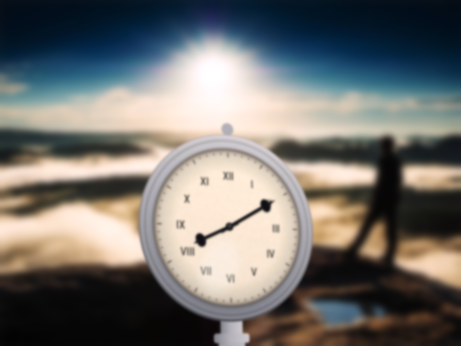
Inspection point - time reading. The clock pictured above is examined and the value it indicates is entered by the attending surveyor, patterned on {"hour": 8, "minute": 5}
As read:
{"hour": 8, "minute": 10}
